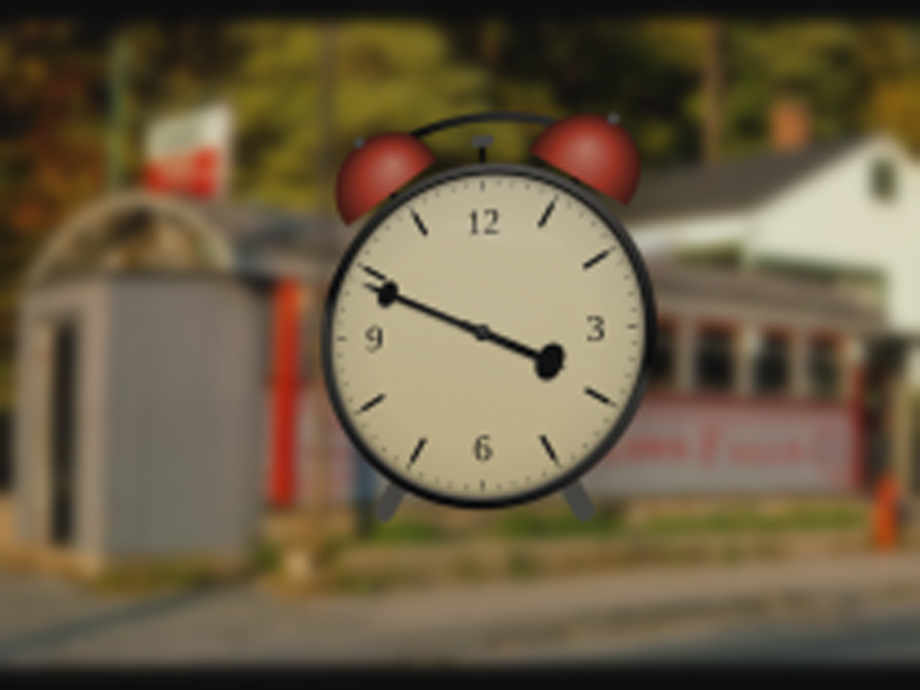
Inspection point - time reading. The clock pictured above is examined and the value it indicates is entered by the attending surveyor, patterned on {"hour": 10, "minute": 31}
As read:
{"hour": 3, "minute": 49}
